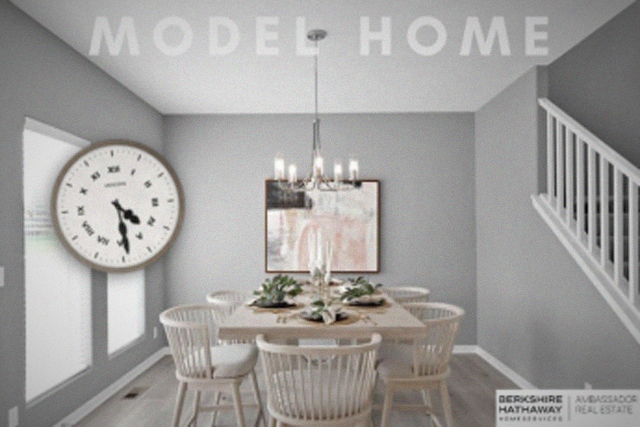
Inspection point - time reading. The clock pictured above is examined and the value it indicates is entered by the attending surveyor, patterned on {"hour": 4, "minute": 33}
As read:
{"hour": 4, "minute": 29}
